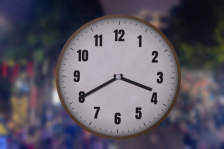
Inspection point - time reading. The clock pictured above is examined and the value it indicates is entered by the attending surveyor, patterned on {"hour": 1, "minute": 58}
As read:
{"hour": 3, "minute": 40}
